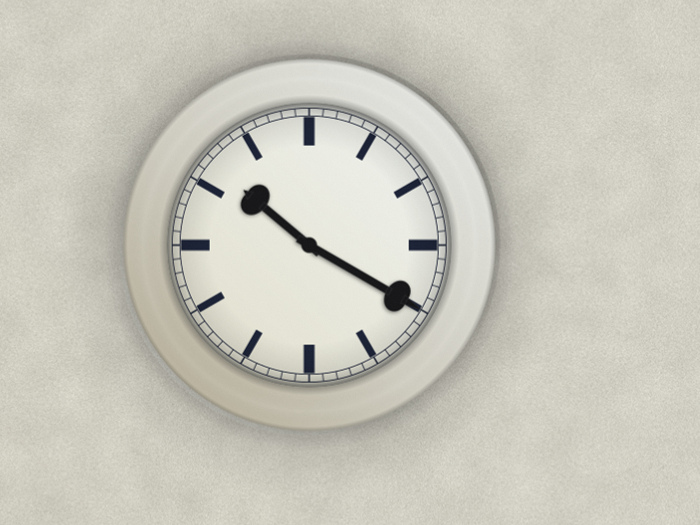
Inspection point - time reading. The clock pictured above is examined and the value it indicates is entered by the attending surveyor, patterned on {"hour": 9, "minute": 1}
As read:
{"hour": 10, "minute": 20}
